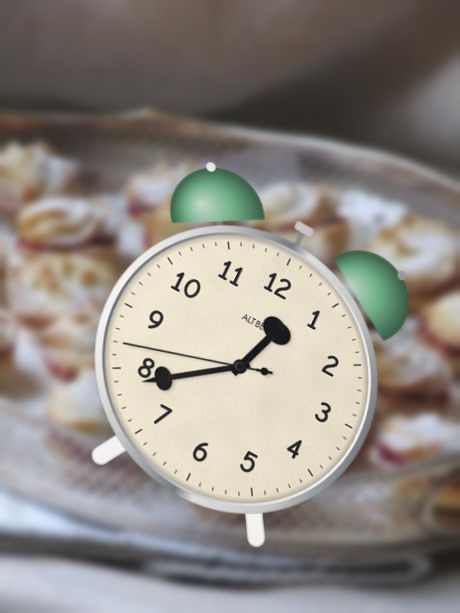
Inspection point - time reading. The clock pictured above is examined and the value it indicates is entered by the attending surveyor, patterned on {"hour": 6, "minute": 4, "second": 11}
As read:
{"hour": 12, "minute": 38, "second": 42}
